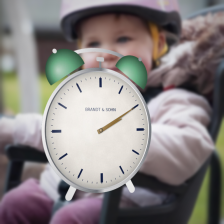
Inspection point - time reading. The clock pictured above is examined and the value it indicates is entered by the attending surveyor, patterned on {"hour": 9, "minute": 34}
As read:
{"hour": 2, "minute": 10}
